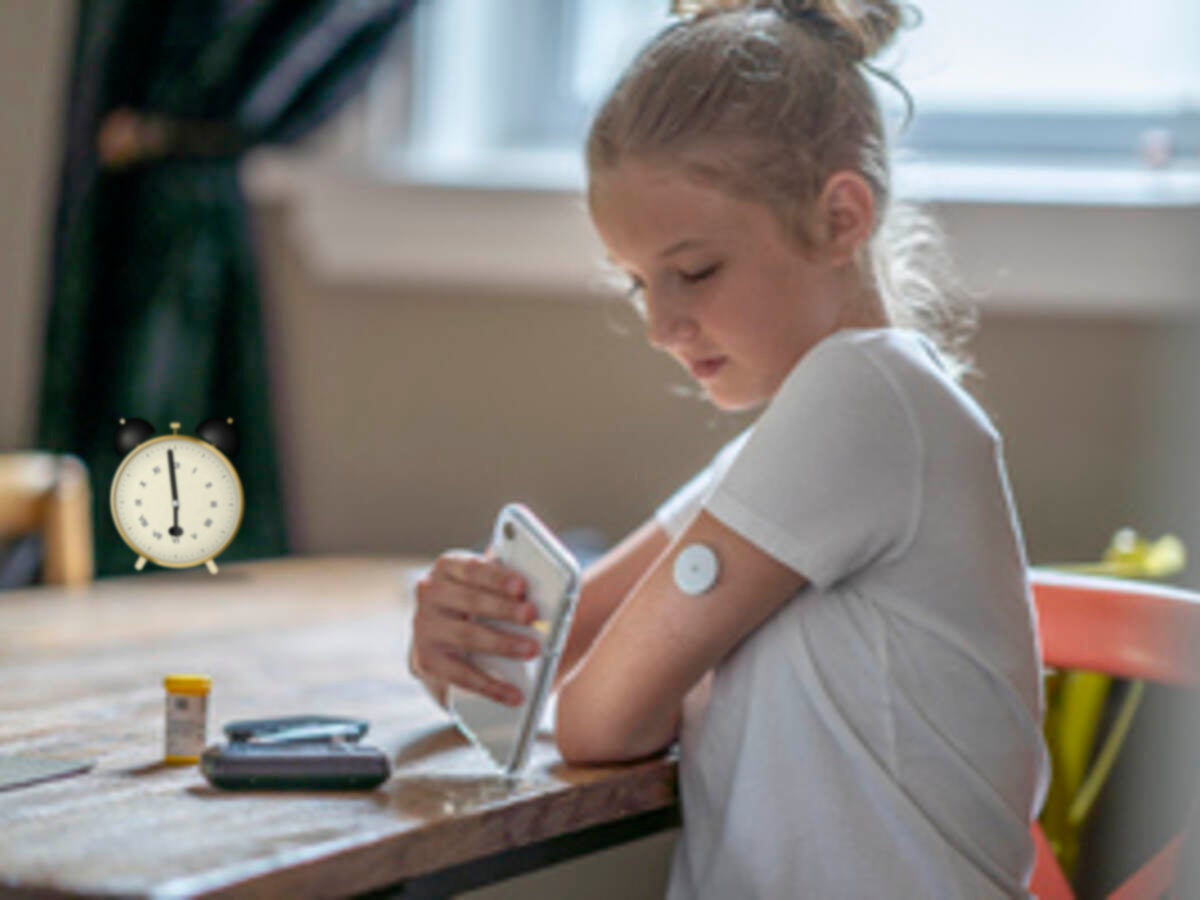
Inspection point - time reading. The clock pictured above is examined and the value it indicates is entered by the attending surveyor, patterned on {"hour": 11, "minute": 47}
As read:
{"hour": 5, "minute": 59}
